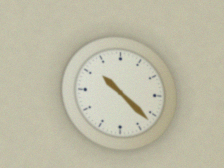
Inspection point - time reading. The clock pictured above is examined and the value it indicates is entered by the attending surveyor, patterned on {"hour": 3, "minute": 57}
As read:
{"hour": 10, "minute": 22}
